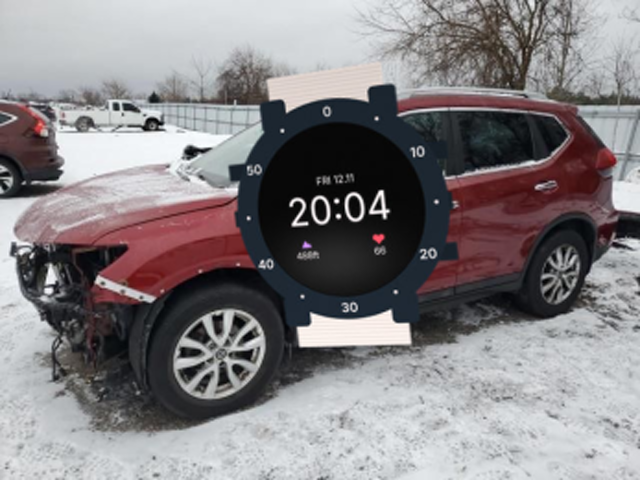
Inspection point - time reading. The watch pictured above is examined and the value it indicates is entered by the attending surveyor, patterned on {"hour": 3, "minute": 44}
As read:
{"hour": 20, "minute": 4}
